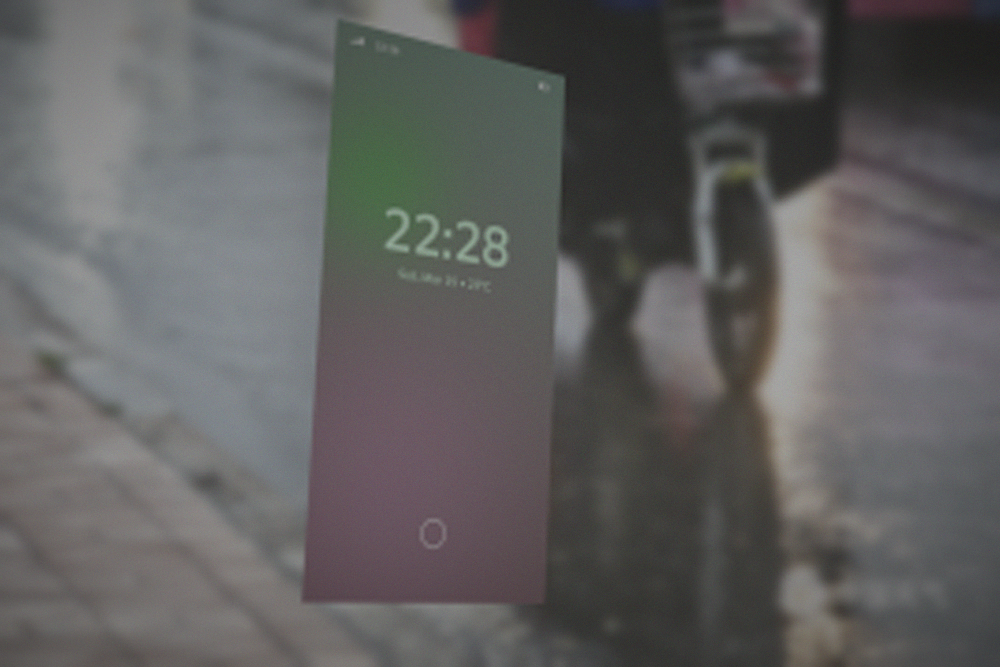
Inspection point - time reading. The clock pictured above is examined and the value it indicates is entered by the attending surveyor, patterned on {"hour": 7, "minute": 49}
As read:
{"hour": 22, "minute": 28}
